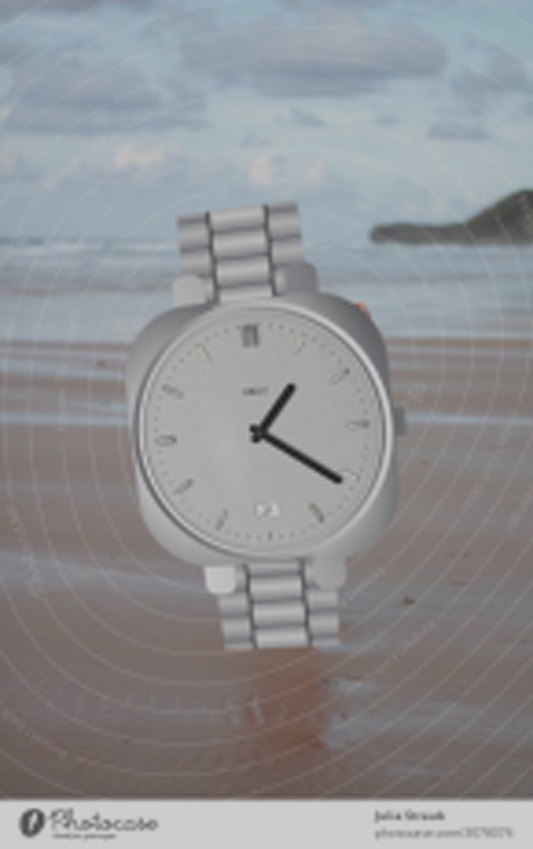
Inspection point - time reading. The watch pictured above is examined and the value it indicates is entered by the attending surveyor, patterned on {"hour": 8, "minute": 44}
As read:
{"hour": 1, "minute": 21}
